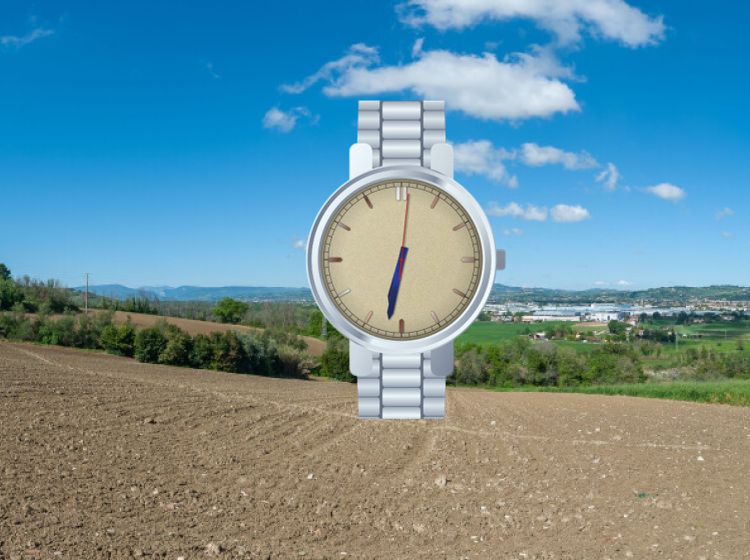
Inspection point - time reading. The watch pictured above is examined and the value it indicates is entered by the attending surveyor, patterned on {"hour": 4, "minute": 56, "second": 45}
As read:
{"hour": 6, "minute": 32, "second": 1}
